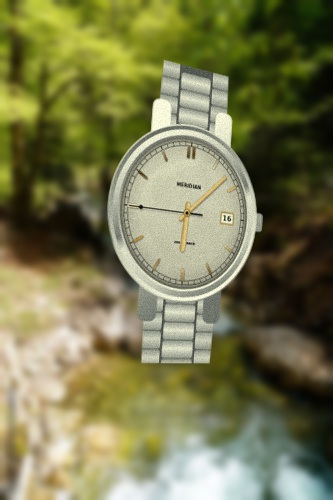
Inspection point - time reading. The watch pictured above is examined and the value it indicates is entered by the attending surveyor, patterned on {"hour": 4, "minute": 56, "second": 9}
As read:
{"hour": 6, "minute": 7, "second": 45}
